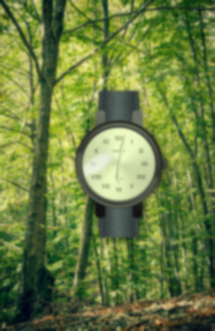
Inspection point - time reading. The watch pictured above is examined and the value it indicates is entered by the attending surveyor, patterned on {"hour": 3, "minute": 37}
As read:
{"hour": 6, "minute": 2}
